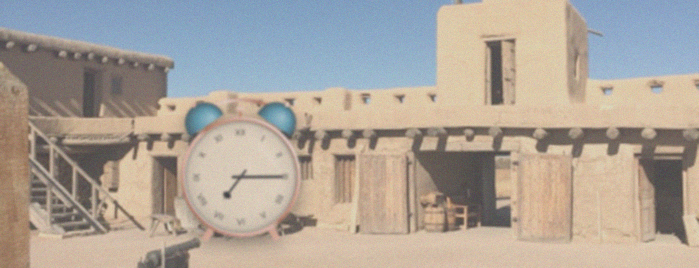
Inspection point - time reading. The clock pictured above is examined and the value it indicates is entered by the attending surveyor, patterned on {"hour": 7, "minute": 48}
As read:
{"hour": 7, "minute": 15}
